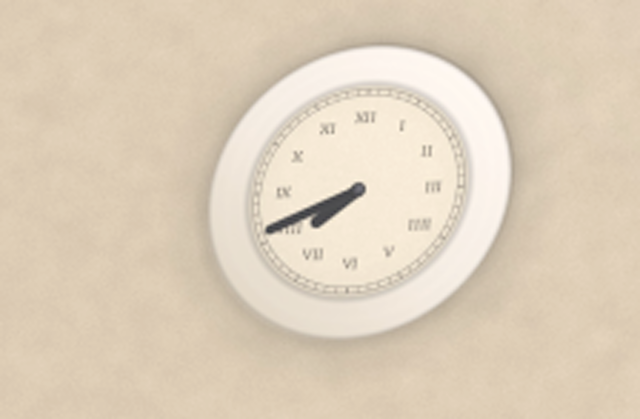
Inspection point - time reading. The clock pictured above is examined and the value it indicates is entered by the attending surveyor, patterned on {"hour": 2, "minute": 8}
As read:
{"hour": 7, "minute": 41}
